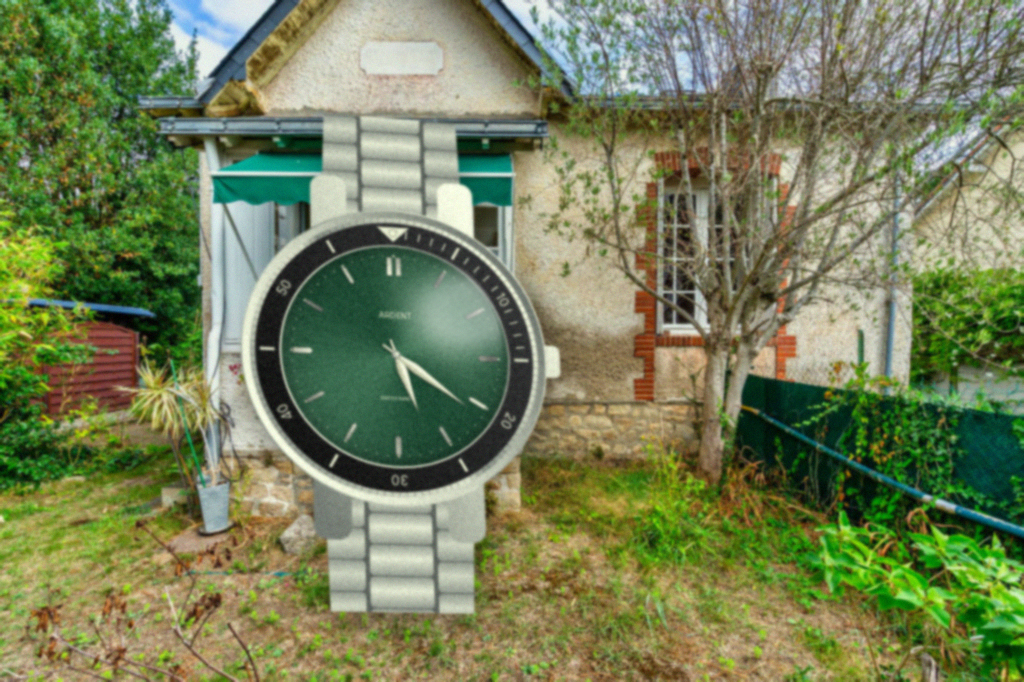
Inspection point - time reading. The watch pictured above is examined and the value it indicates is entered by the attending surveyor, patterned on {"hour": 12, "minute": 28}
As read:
{"hour": 5, "minute": 21}
